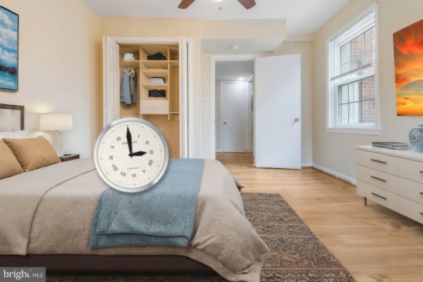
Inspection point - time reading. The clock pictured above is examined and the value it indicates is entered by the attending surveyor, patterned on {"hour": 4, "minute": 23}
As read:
{"hour": 3, "minute": 0}
